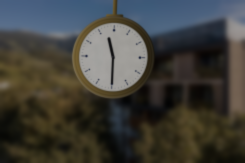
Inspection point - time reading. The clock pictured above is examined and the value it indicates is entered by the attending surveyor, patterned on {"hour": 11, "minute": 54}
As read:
{"hour": 11, "minute": 30}
